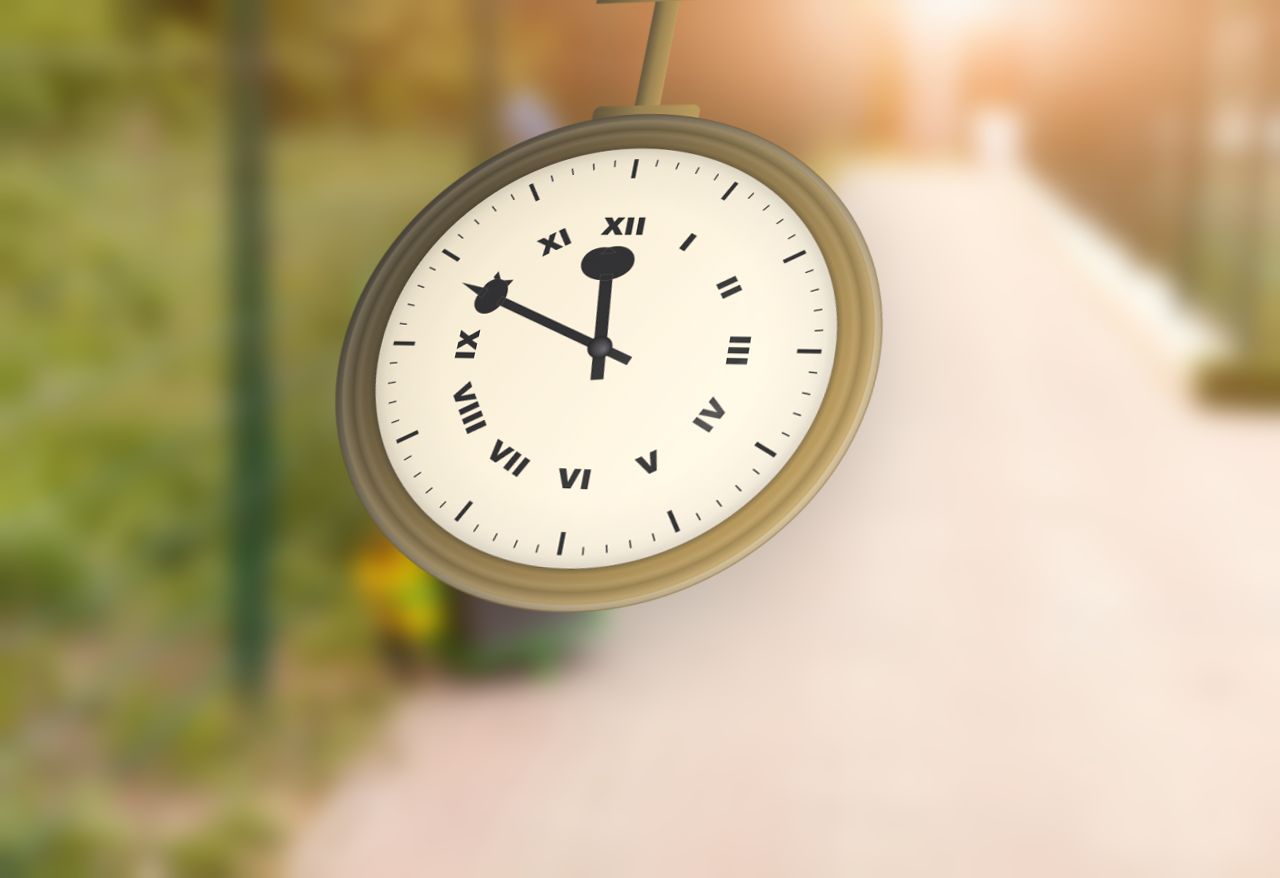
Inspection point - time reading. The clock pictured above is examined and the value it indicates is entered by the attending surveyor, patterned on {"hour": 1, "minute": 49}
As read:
{"hour": 11, "minute": 49}
